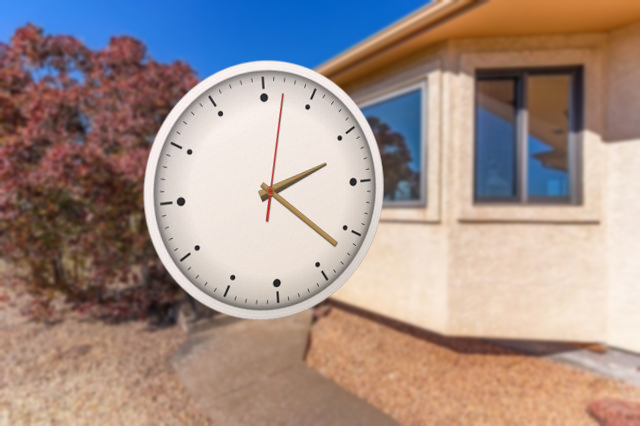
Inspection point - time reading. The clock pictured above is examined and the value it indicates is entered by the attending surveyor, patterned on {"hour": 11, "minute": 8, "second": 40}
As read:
{"hour": 2, "minute": 22, "second": 2}
